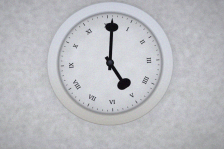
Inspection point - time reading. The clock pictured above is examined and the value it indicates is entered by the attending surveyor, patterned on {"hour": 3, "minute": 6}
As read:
{"hour": 5, "minute": 1}
